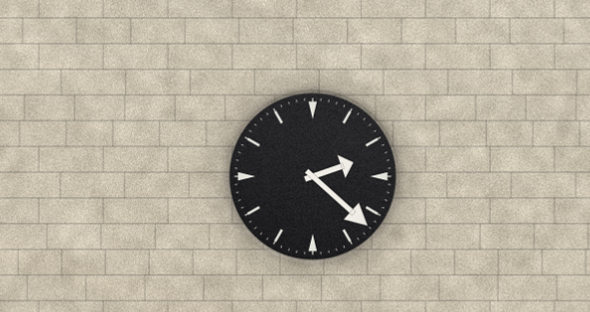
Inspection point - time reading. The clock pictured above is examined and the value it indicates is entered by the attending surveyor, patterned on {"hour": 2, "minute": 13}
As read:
{"hour": 2, "minute": 22}
